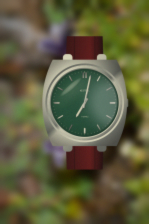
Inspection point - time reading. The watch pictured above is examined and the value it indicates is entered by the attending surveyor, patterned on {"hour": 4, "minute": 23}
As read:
{"hour": 7, "minute": 2}
